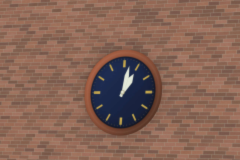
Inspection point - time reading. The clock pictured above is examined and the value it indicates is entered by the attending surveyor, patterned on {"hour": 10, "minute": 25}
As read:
{"hour": 1, "minute": 2}
